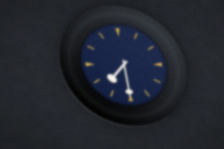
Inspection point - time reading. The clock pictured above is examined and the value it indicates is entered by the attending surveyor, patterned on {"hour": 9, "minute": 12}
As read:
{"hour": 7, "minute": 30}
